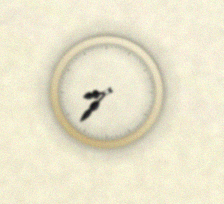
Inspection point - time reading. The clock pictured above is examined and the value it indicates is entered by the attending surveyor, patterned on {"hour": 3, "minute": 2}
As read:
{"hour": 8, "minute": 37}
